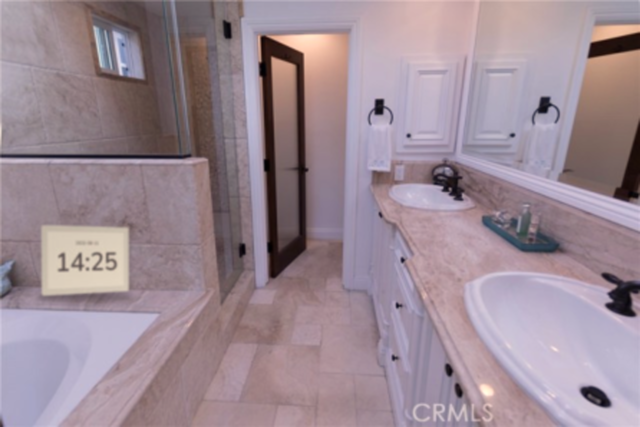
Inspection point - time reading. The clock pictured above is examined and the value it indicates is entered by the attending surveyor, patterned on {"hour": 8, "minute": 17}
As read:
{"hour": 14, "minute": 25}
